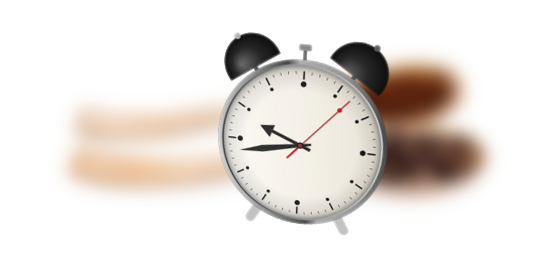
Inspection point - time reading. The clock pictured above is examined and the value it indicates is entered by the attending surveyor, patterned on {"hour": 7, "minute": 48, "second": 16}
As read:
{"hour": 9, "minute": 43, "second": 7}
